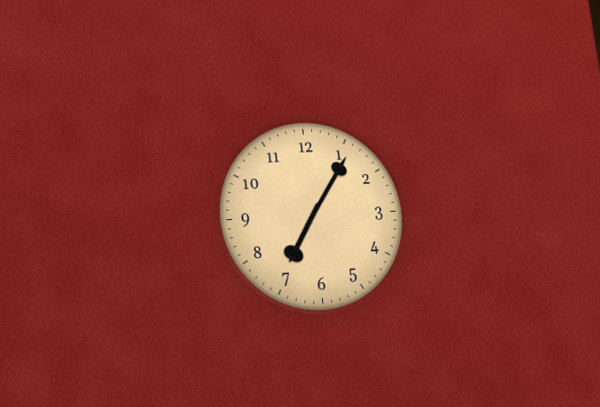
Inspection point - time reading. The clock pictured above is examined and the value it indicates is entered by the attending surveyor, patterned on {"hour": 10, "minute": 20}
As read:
{"hour": 7, "minute": 6}
